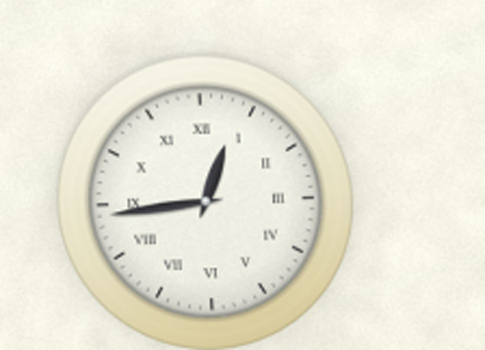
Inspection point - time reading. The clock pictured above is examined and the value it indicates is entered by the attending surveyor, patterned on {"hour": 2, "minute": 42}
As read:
{"hour": 12, "minute": 44}
